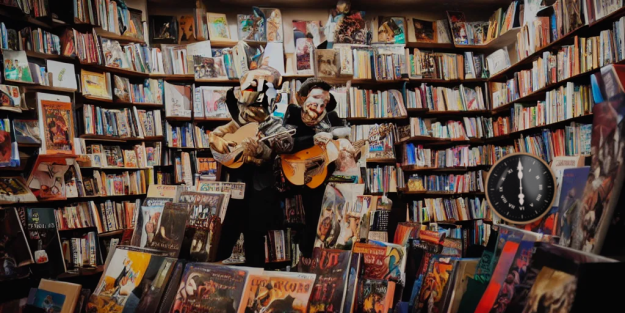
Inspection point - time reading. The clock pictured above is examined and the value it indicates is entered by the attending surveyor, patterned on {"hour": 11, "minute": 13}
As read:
{"hour": 6, "minute": 0}
